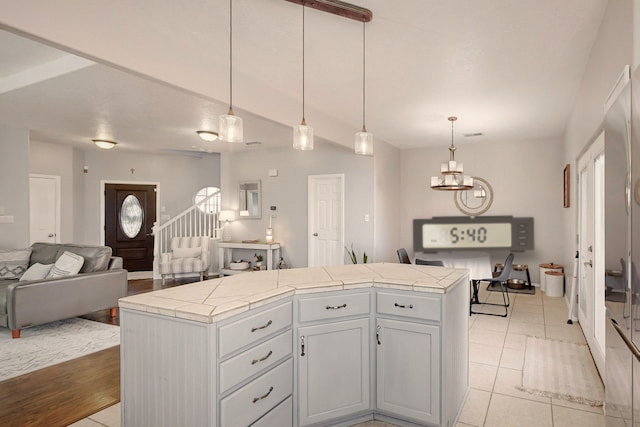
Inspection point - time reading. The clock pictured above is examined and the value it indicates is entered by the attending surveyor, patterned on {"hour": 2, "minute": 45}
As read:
{"hour": 5, "minute": 40}
